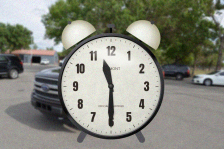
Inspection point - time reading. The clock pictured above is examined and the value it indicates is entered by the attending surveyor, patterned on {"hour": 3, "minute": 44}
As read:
{"hour": 11, "minute": 30}
